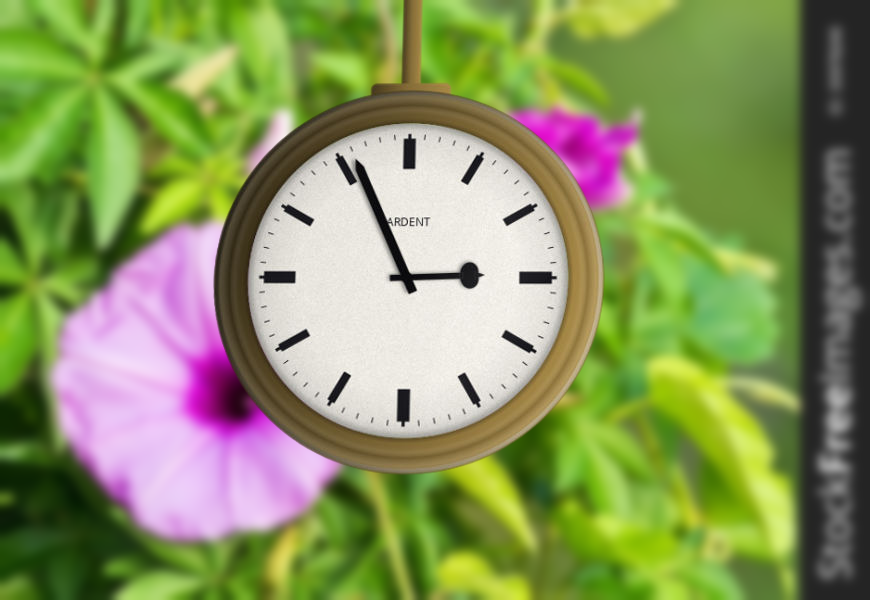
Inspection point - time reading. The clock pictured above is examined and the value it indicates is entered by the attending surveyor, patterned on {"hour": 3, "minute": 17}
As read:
{"hour": 2, "minute": 56}
